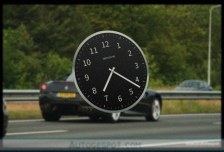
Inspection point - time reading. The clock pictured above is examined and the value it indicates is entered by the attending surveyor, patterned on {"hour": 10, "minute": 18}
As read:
{"hour": 7, "minute": 22}
